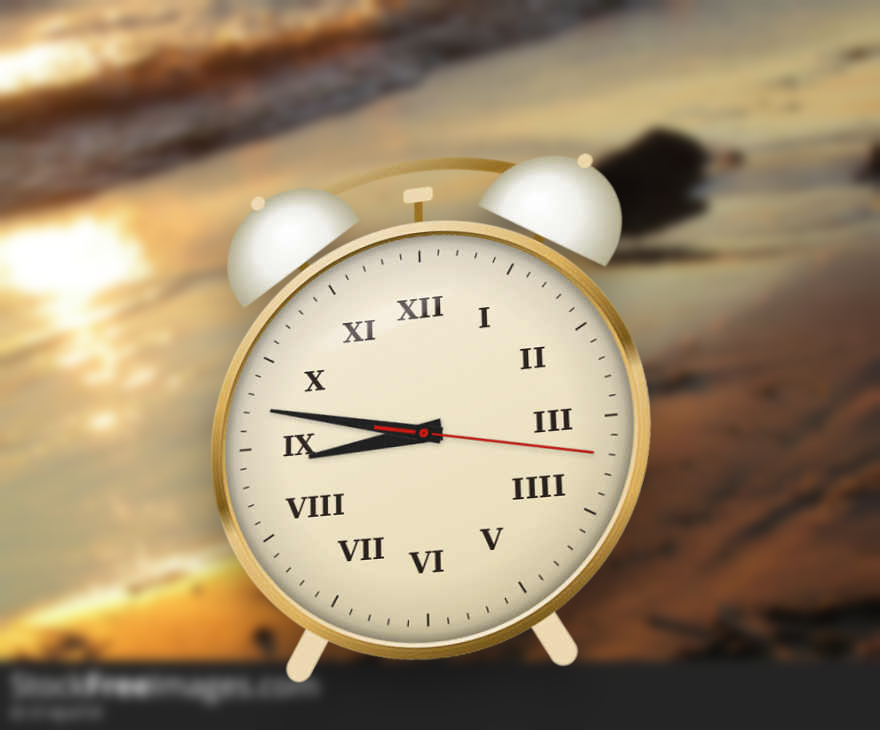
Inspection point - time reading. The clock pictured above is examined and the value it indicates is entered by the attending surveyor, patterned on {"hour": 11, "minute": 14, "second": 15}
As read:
{"hour": 8, "minute": 47, "second": 17}
